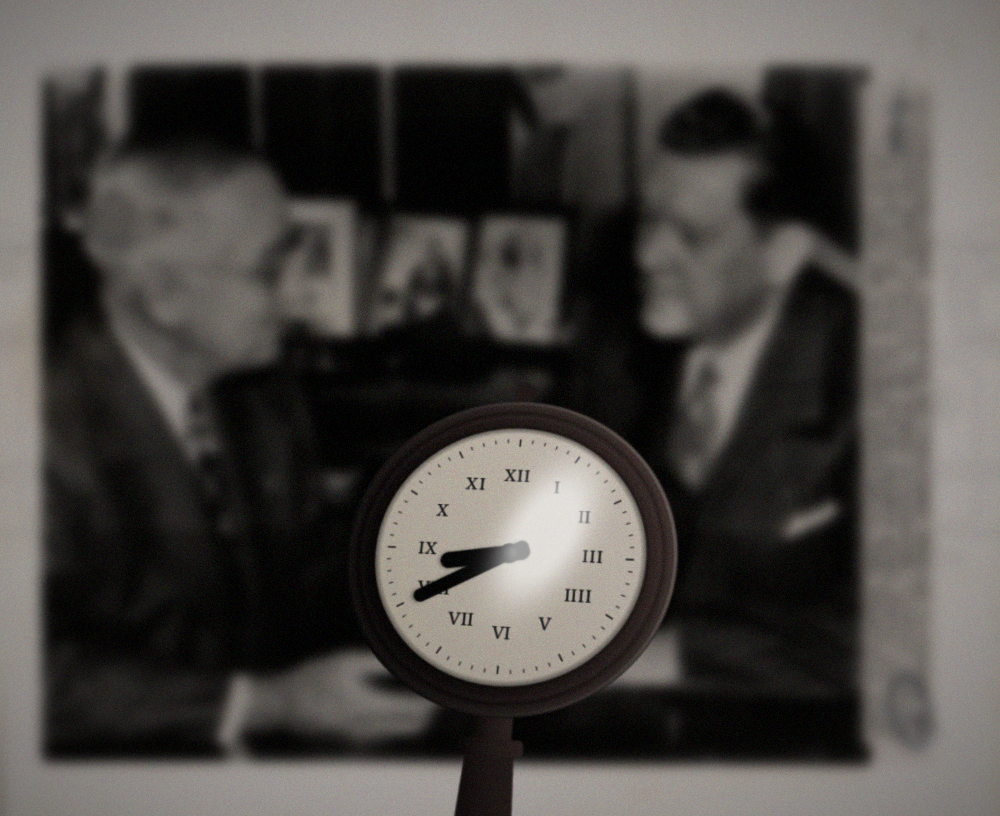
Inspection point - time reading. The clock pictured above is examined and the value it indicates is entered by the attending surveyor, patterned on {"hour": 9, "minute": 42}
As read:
{"hour": 8, "minute": 40}
